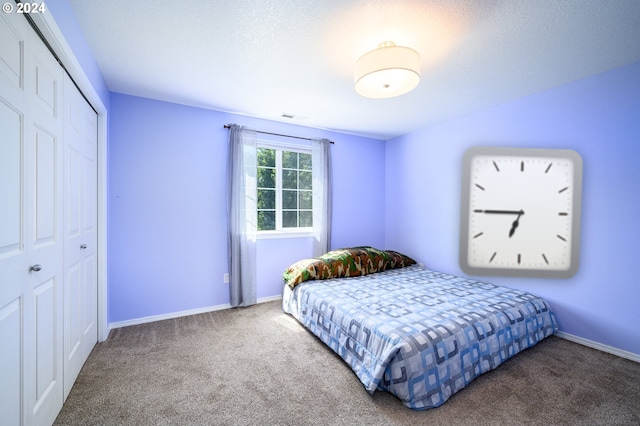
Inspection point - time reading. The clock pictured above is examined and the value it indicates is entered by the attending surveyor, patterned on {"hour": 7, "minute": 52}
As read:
{"hour": 6, "minute": 45}
